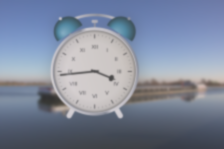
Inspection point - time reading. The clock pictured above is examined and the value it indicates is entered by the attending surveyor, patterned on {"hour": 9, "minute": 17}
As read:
{"hour": 3, "minute": 44}
